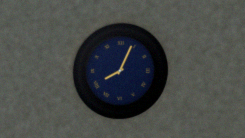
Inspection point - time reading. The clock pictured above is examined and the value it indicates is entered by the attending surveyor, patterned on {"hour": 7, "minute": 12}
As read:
{"hour": 8, "minute": 4}
